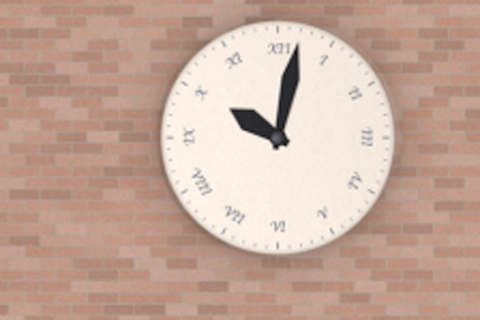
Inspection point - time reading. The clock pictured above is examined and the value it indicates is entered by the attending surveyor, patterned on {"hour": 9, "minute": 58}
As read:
{"hour": 10, "minute": 2}
